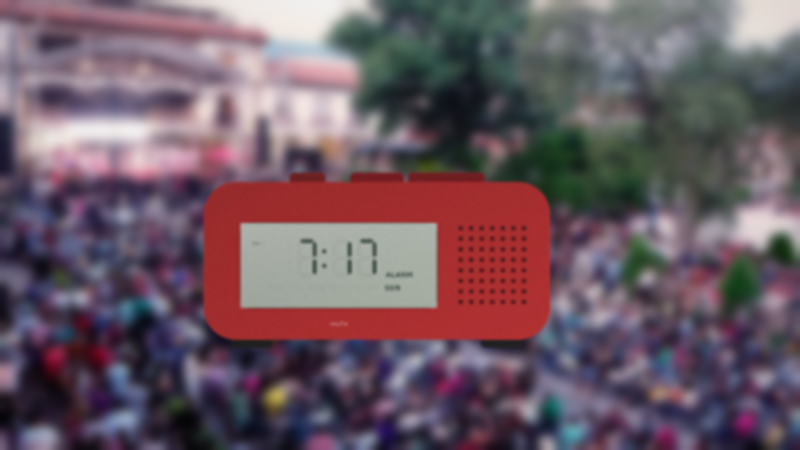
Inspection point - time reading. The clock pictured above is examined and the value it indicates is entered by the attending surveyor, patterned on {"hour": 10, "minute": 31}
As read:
{"hour": 7, "minute": 17}
